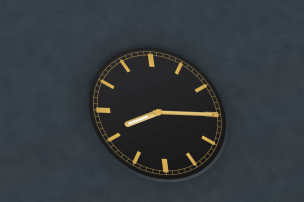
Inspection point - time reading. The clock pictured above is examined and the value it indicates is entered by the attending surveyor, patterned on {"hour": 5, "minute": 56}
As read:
{"hour": 8, "minute": 15}
